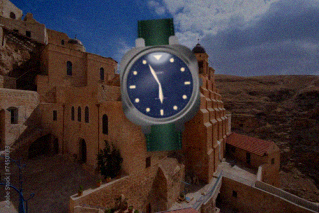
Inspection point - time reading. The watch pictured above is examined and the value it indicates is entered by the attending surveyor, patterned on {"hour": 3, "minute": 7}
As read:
{"hour": 5, "minute": 56}
